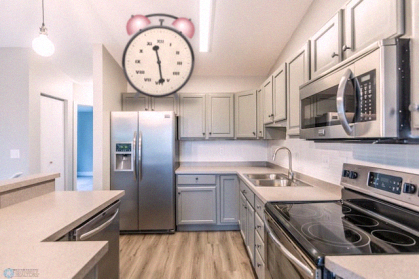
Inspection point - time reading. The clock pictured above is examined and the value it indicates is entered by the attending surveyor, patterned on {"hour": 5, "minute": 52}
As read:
{"hour": 11, "minute": 28}
